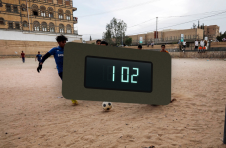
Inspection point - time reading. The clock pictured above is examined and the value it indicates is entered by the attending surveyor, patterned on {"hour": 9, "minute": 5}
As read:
{"hour": 1, "minute": 2}
